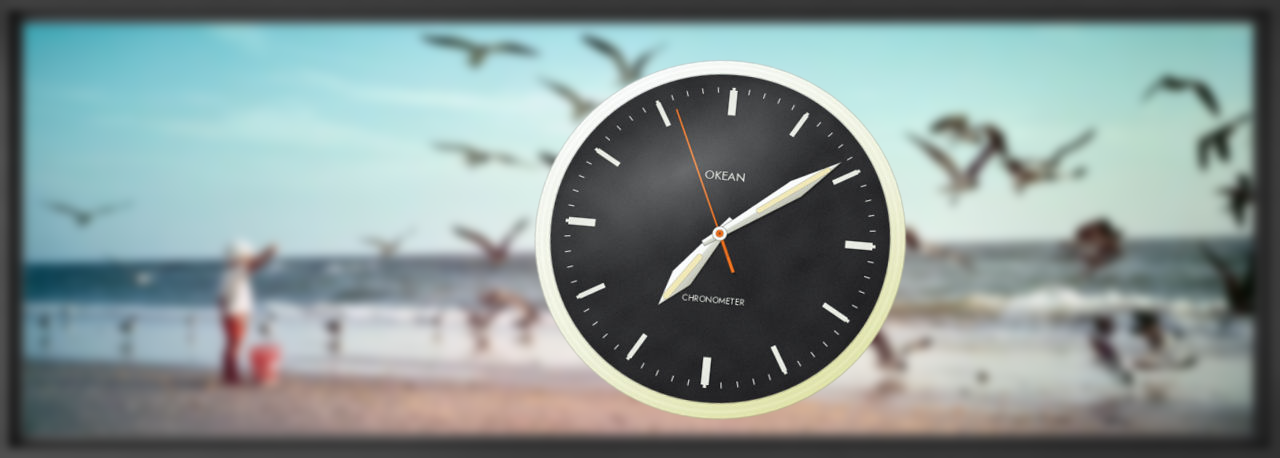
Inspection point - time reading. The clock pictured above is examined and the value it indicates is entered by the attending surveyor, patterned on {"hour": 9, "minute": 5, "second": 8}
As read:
{"hour": 7, "minute": 8, "second": 56}
